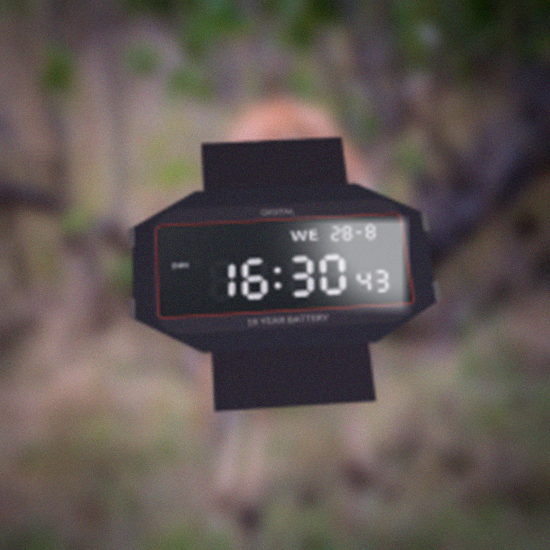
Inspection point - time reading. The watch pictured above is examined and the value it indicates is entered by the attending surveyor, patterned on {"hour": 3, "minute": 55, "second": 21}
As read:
{"hour": 16, "minute": 30, "second": 43}
